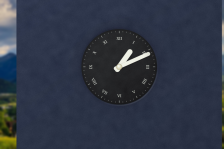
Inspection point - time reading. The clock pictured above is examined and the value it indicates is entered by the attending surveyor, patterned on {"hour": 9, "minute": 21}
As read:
{"hour": 1, "minute": 11}
